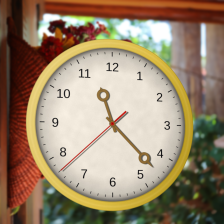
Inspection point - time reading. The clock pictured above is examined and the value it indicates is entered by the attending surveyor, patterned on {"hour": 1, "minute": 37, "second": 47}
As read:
{"hour": 11, "minute": 22, "second": 38}
